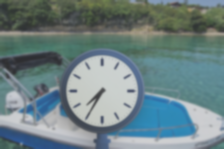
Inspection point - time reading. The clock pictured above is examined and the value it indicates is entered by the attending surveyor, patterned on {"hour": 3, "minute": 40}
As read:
{"hour": 7, "minute": 35}
